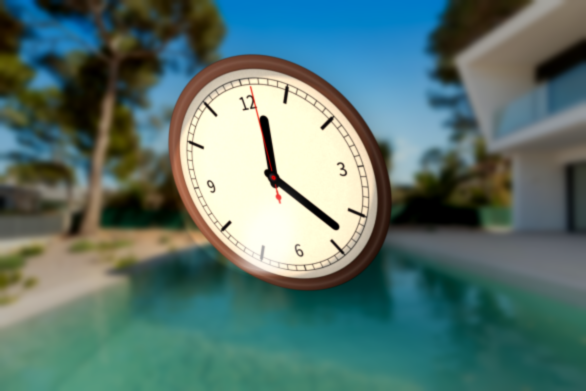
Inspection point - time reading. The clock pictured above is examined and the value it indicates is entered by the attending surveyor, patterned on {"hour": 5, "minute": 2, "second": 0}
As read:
{"hour": 12, "minute": 23, "second": 1}
